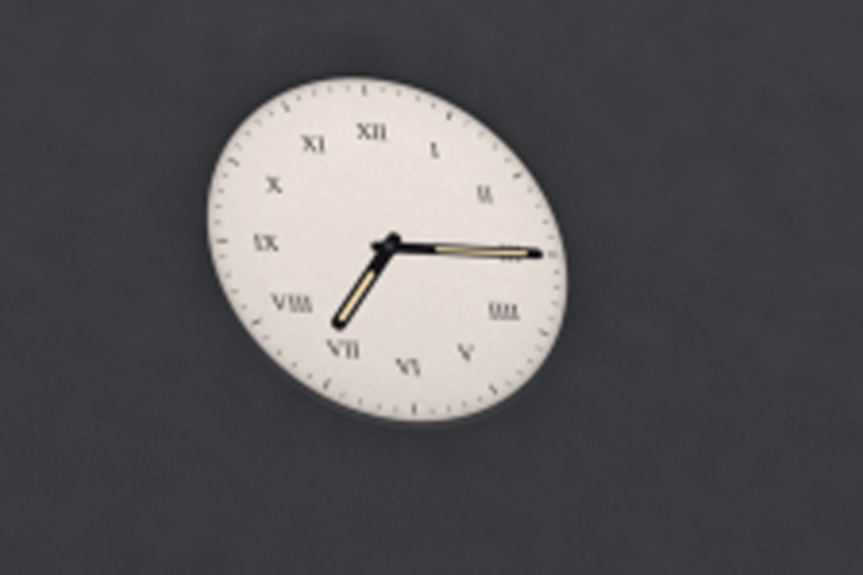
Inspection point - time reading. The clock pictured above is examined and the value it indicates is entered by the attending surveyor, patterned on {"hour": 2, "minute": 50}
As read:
{"hour": 7, "minute": 15}
